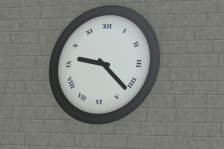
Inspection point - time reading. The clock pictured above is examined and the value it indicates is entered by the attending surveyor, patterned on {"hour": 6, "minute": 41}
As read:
{"hour": 9, "minute": 22}
